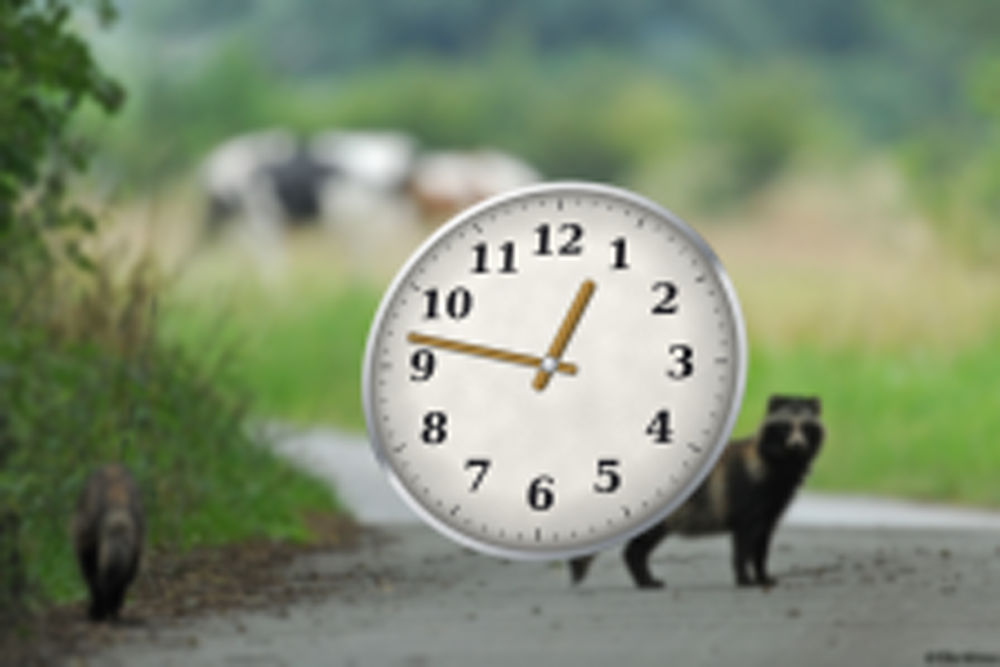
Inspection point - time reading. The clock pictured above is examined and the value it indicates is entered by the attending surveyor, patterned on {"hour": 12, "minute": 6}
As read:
{"hour": 12, "minute": 47}
